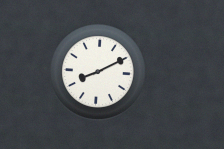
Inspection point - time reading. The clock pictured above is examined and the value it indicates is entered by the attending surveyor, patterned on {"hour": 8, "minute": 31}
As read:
{"hour": 8, "minute": 10}
